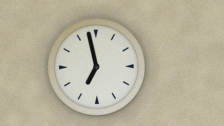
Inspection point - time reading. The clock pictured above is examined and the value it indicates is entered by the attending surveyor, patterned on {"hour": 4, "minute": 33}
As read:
{"hour": 6, "minute": 58}
